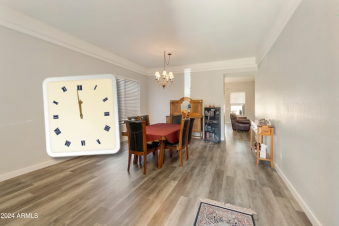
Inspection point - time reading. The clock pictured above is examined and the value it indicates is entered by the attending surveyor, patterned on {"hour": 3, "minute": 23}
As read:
{"hour": 11, "minute": 59}
